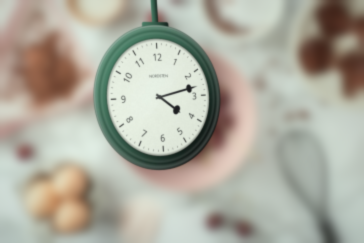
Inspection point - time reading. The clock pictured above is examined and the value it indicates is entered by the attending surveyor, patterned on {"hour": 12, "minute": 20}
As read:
{"hour": 4, "minute": 13}
